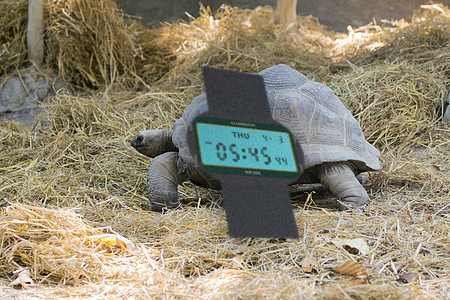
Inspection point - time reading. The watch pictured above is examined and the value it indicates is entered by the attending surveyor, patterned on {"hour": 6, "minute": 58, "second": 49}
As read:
{"hour": 5, "minute": 45, "second": 44}
